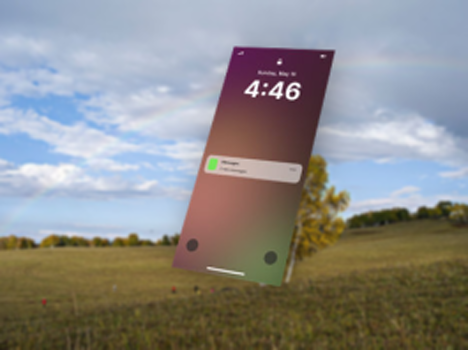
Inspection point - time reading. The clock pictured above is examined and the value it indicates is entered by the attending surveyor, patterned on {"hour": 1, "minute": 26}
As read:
{"hour": 4, "minute": 46}
